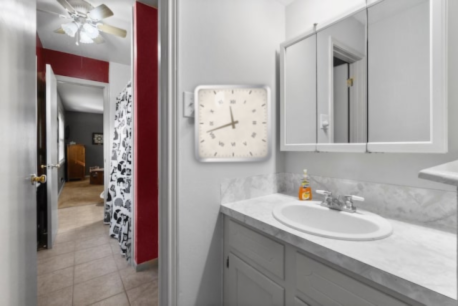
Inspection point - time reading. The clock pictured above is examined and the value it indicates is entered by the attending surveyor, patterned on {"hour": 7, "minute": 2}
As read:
{"hour": 11, "minute": 42}
